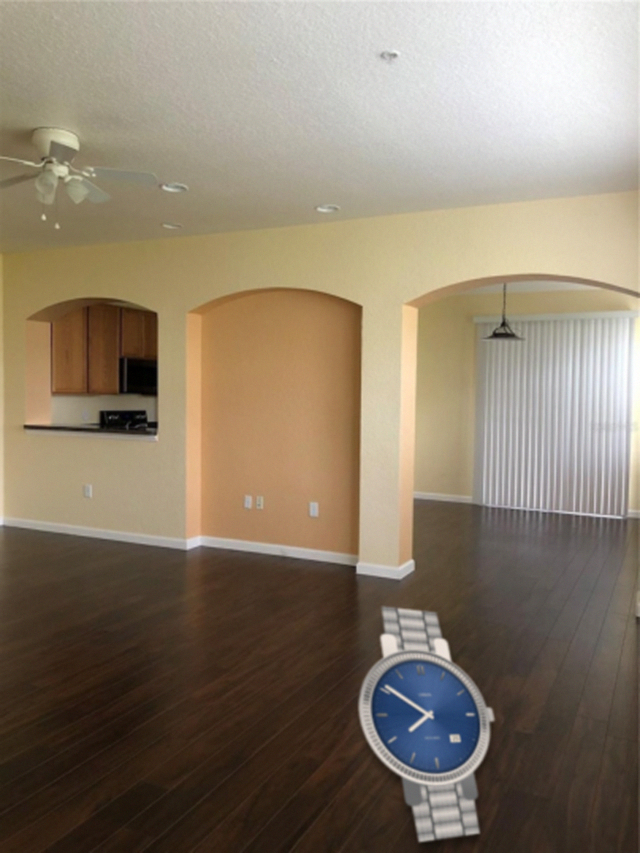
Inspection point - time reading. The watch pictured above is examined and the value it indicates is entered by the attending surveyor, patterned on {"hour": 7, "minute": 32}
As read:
{"hour": 7, "minute": 51}
